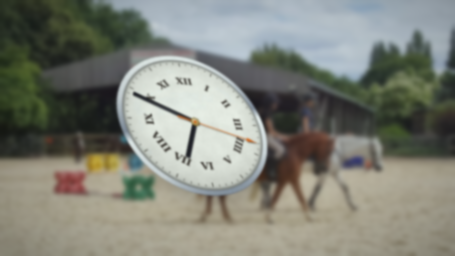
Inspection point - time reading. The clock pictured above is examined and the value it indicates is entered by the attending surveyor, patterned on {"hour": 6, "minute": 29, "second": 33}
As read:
{"hour": 6, "minute": 49, "second": 18}
